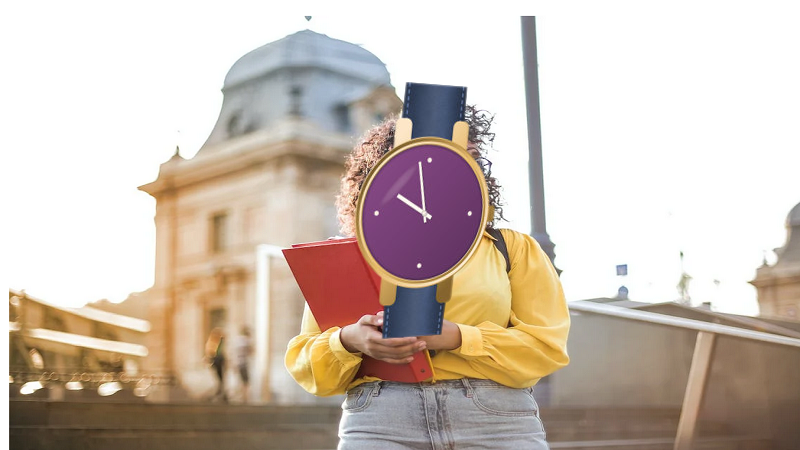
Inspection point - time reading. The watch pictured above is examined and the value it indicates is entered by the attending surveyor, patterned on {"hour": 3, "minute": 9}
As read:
{"hour": 9, "minute": 58}
